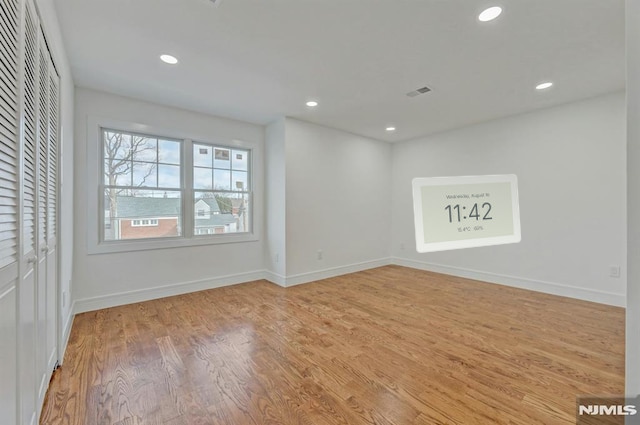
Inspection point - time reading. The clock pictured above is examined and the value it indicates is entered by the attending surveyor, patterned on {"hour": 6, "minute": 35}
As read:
{"hour": 11, "minute": 42}
